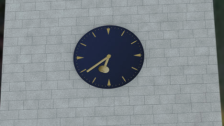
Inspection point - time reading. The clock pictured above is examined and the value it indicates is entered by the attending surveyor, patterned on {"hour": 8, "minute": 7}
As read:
{"hour": 6, "minute": 39}
